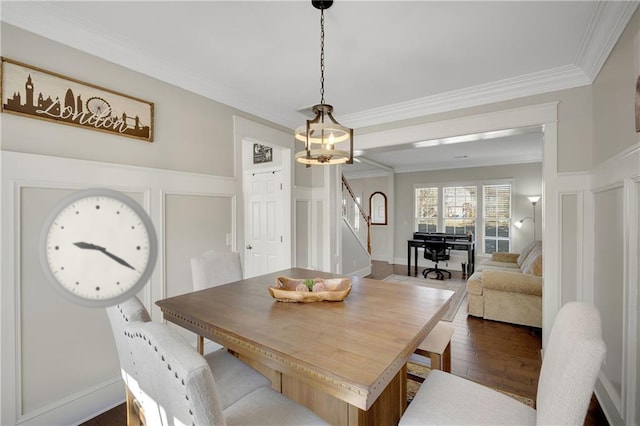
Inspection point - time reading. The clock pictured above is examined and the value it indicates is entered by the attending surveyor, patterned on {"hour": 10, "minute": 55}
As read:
{"hour": 9, "minute": 20}
